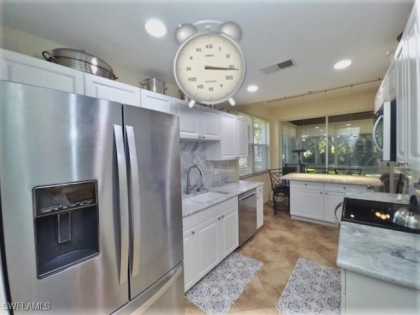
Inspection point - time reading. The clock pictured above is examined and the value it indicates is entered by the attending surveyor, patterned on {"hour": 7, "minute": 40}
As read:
{"hour": 3, "minute": 16}
